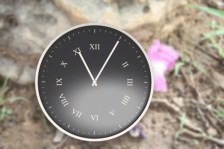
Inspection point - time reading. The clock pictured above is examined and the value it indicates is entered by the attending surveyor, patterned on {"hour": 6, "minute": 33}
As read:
{"hour": 11, "minute": 5}
